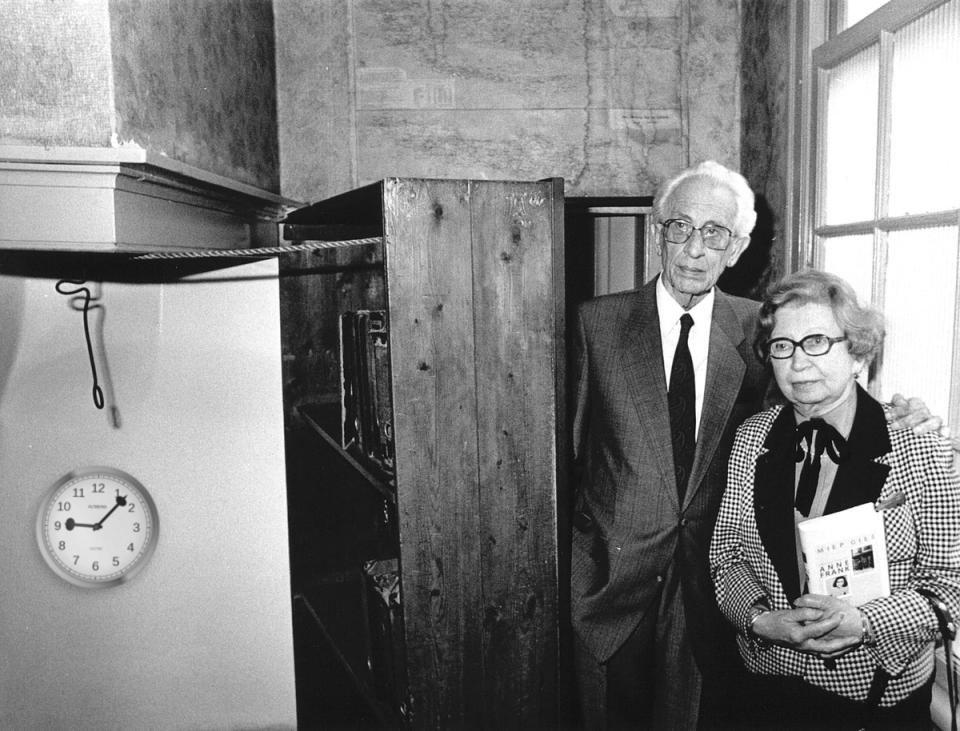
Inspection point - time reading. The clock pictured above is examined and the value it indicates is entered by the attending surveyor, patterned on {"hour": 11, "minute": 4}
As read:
{"hour": 9, "minute": 7}
